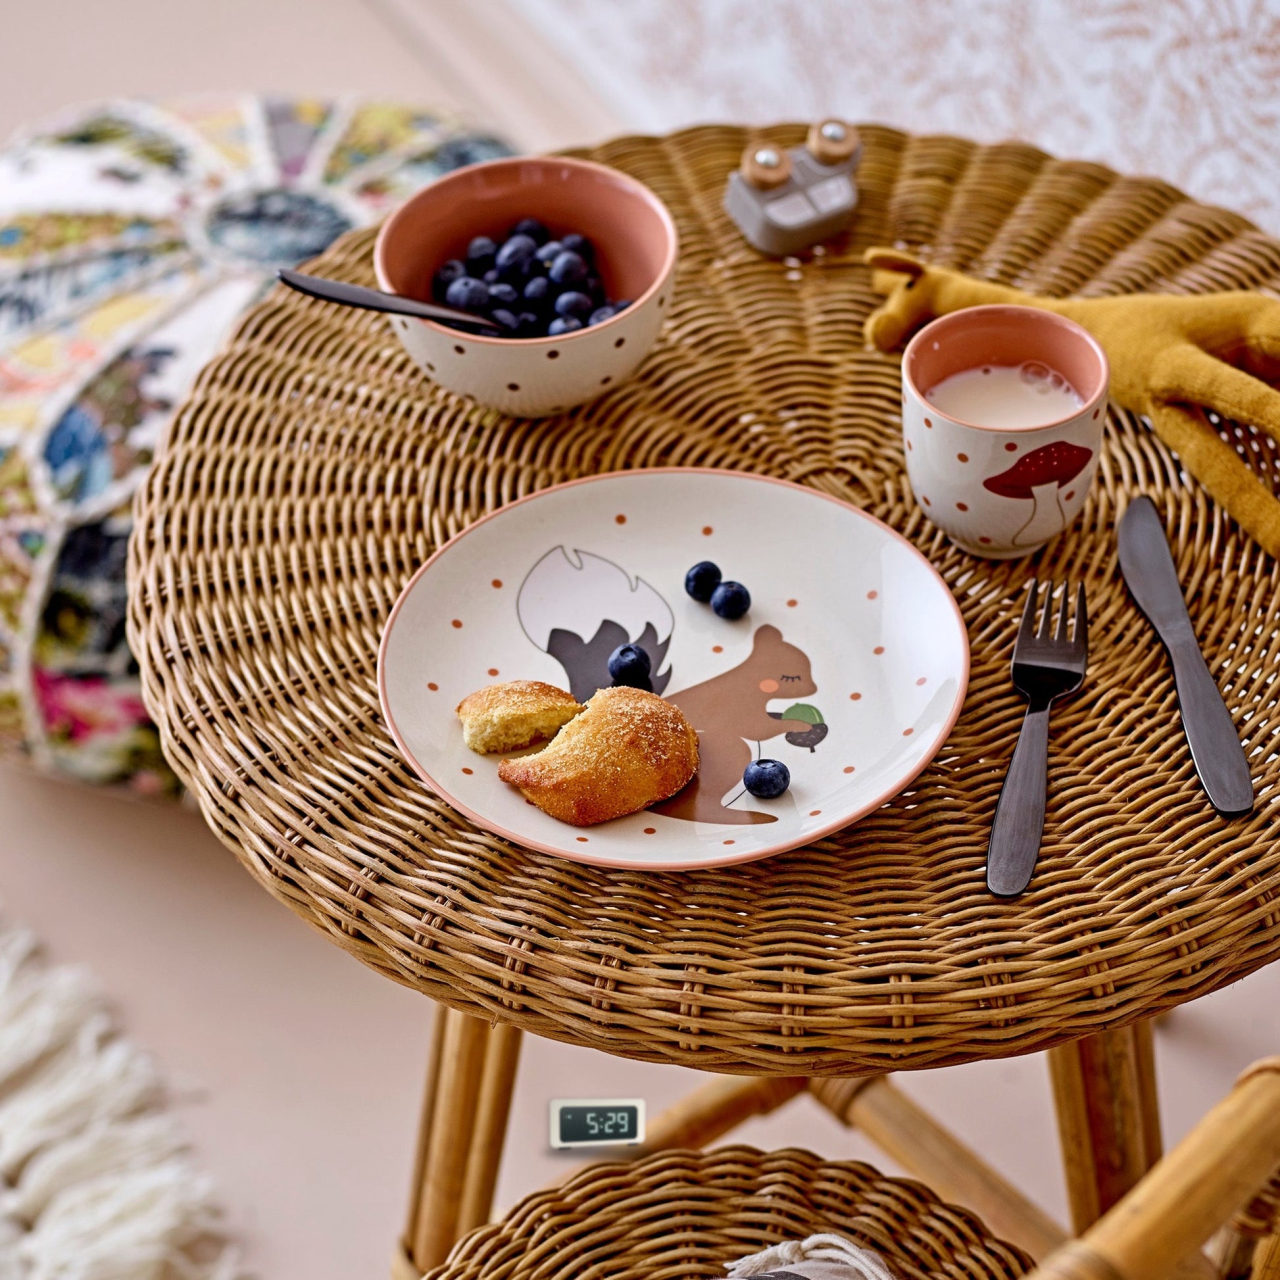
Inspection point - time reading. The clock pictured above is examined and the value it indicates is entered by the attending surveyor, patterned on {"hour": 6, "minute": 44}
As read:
{"hour": 5, "minute": 29}
